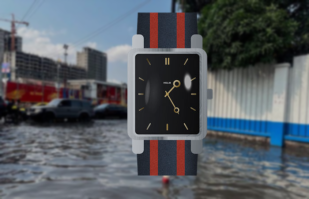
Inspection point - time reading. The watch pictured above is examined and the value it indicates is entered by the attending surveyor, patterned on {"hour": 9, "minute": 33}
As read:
{"hour": 1, "minute": 25}
